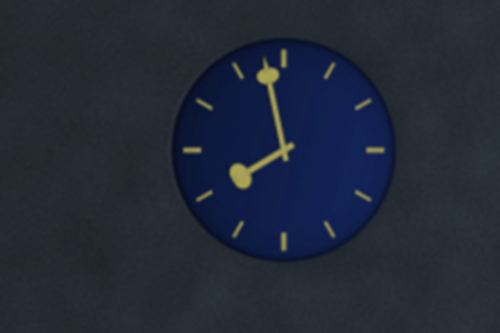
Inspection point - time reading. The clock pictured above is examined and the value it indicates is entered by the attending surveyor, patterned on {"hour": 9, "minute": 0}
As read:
{"hour": 7, "minute": 58}
